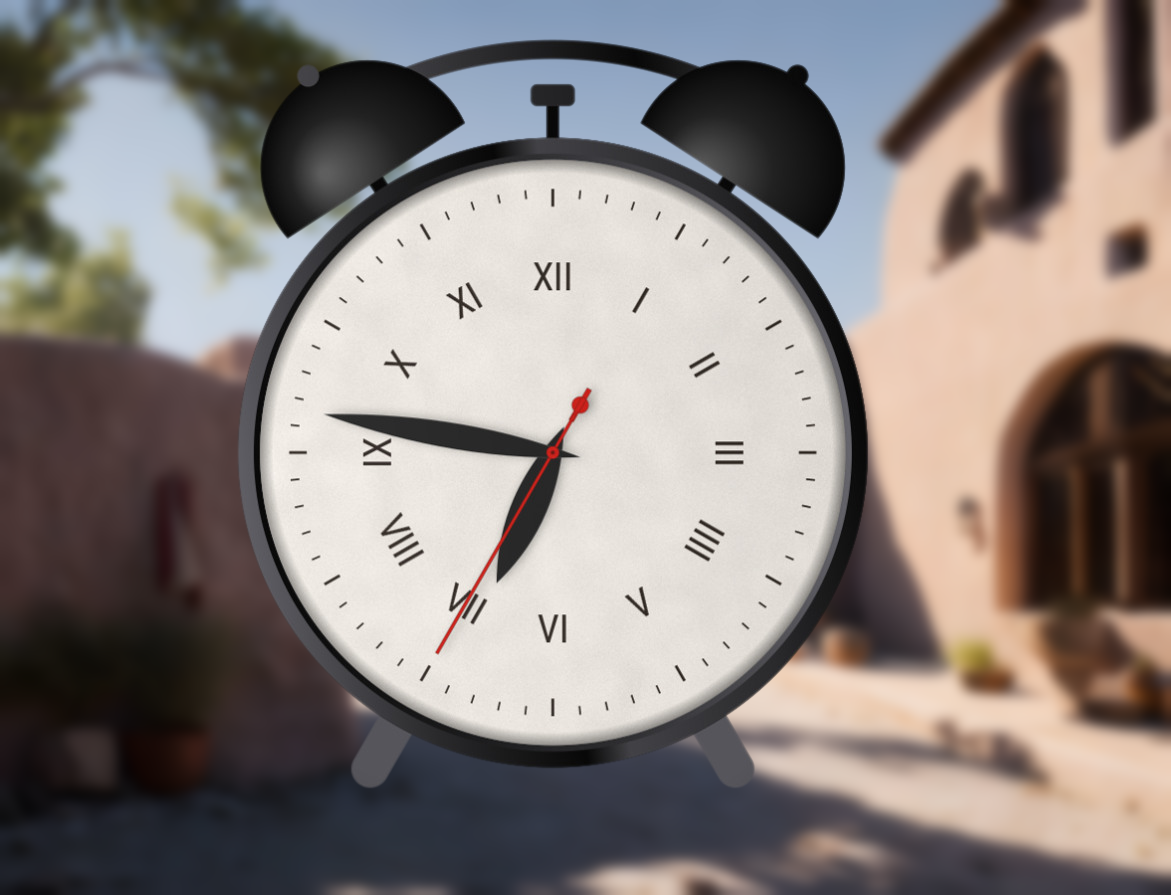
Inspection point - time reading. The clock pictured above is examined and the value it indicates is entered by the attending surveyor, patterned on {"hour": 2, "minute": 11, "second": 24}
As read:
{"hour": 6, "minute": 46, "second": 35}
